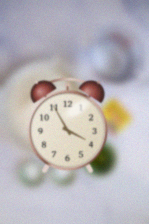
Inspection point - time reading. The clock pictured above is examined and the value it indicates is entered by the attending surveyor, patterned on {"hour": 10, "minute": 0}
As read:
{"hour": 3, "minute": 55}
